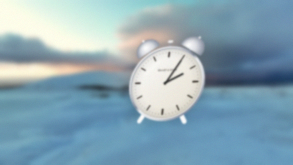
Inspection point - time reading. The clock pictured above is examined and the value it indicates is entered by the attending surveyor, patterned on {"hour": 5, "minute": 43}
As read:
{"hour": 2, "minute": 5}
